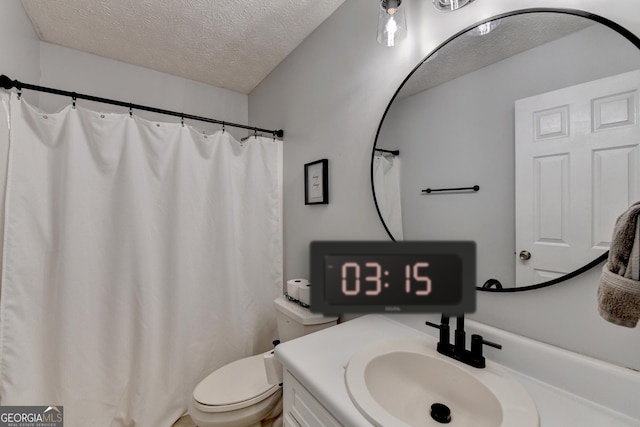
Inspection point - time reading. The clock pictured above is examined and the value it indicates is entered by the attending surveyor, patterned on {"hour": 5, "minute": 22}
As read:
{"hour": 3, "minute": 15}
